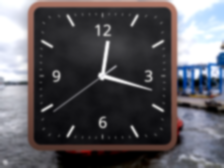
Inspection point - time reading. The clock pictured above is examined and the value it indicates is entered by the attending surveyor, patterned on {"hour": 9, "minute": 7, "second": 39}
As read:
{"hour": 12, "minute": 17, "second": 39}
